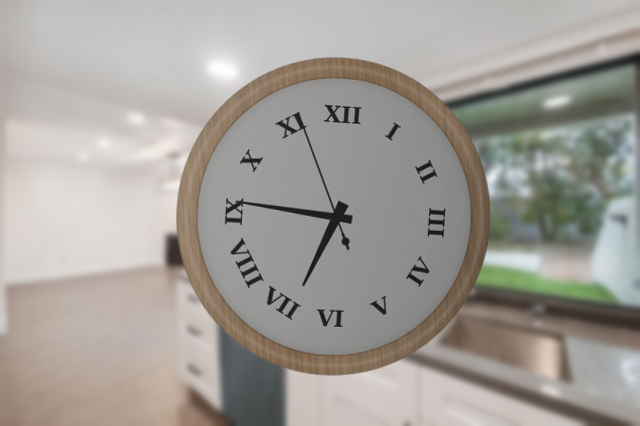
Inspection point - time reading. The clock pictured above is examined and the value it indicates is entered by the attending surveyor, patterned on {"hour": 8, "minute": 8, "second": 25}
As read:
{"hour": 6, "minute": 45, "second": 56}
